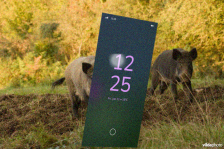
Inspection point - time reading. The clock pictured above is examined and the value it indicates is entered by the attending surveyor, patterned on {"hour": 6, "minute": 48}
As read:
{"hour": 12, "minute": 25}
